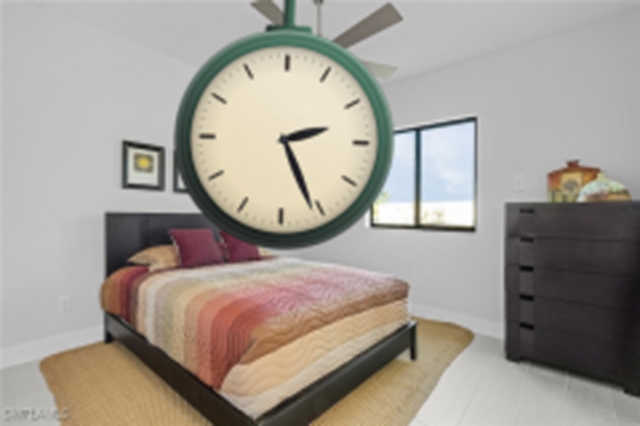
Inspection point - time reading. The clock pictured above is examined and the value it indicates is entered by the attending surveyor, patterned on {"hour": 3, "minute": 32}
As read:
{"hour": 2, "minute": 26}
